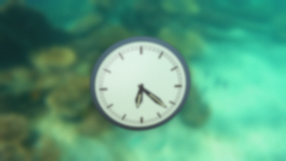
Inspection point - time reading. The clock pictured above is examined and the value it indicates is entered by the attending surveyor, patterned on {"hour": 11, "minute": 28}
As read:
{"hour": 6, "minute": 22}
